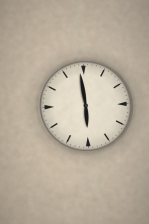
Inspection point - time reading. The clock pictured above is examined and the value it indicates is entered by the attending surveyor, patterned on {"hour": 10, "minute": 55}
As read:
{"hour": 5, "minute": 59}
